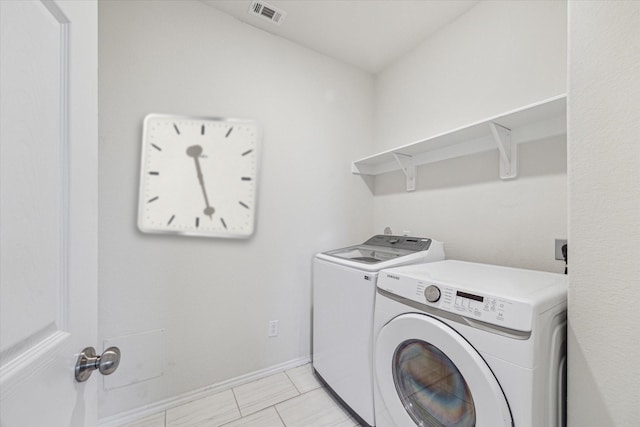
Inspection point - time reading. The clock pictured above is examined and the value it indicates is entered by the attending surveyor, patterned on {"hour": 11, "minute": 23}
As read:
{"hour": 11, "minute": 27}
